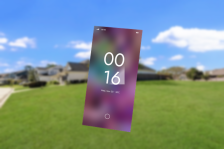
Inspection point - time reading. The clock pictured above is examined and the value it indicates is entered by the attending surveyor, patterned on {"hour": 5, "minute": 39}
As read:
{"hour": 0, "minute": 16}
